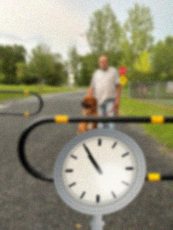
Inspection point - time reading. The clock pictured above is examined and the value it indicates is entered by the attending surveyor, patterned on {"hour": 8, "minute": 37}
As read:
{"hour": 10, "minute": 55}
